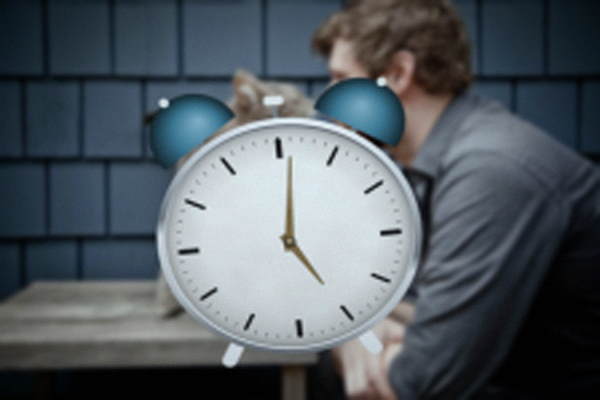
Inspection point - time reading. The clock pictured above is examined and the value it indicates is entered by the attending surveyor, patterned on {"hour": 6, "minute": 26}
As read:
{"hour": 5, "minute": 1}
